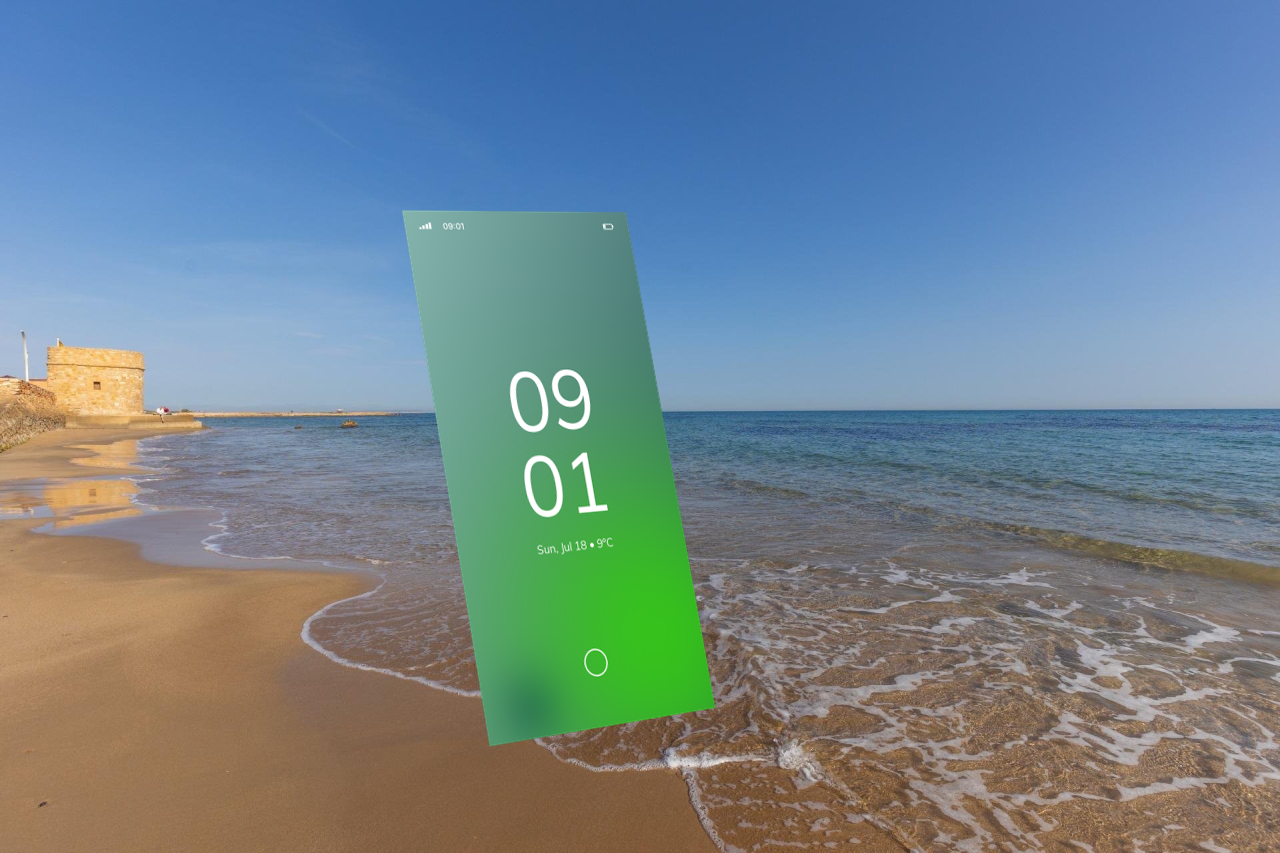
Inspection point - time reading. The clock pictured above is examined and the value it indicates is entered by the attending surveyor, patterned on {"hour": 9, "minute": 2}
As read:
{"hour": 9, "minute": 1}
